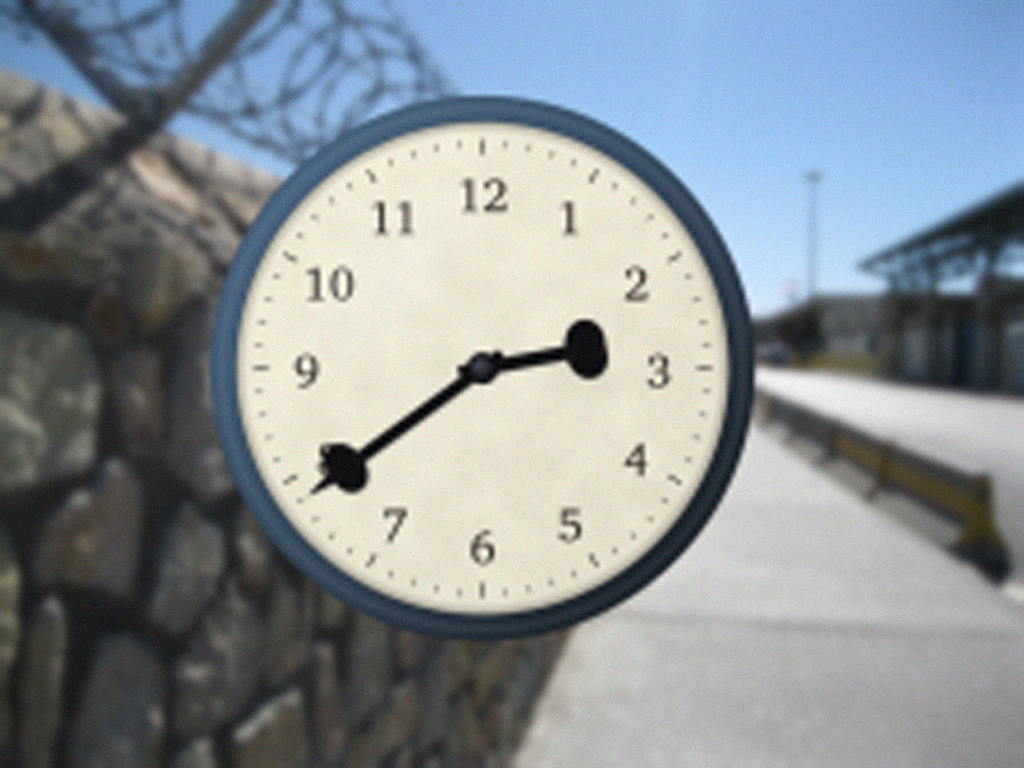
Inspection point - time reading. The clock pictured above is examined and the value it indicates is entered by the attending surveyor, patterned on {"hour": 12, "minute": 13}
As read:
{"hour": 2, "minute": 39}
